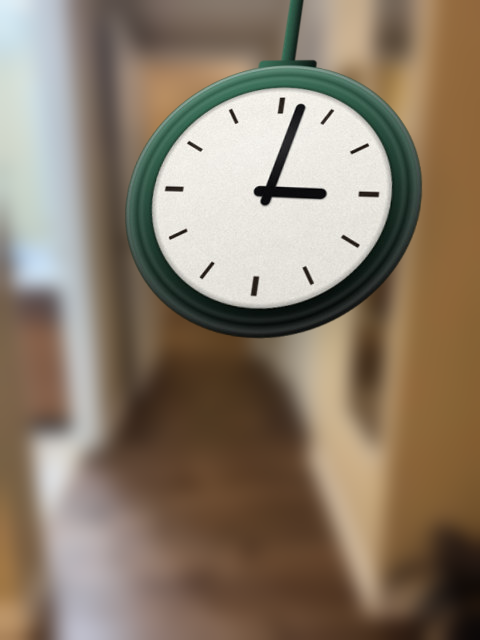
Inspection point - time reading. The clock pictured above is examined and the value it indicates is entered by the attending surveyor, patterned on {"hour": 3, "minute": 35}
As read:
{"hour": 3, "minute": 2}
